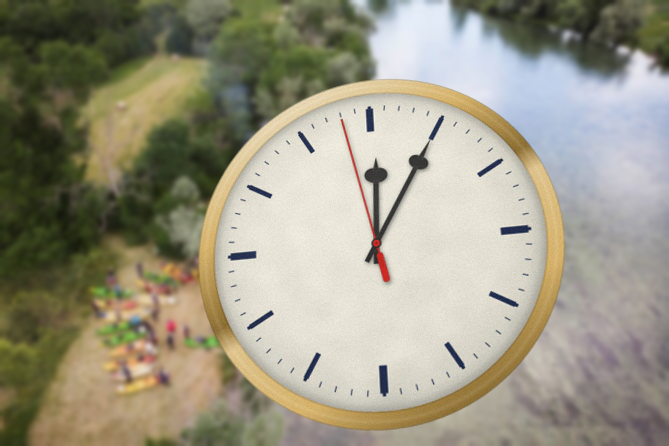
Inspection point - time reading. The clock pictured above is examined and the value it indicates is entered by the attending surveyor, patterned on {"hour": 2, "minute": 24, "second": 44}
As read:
{"hour": 12, "minute": 4, "second": 58}
